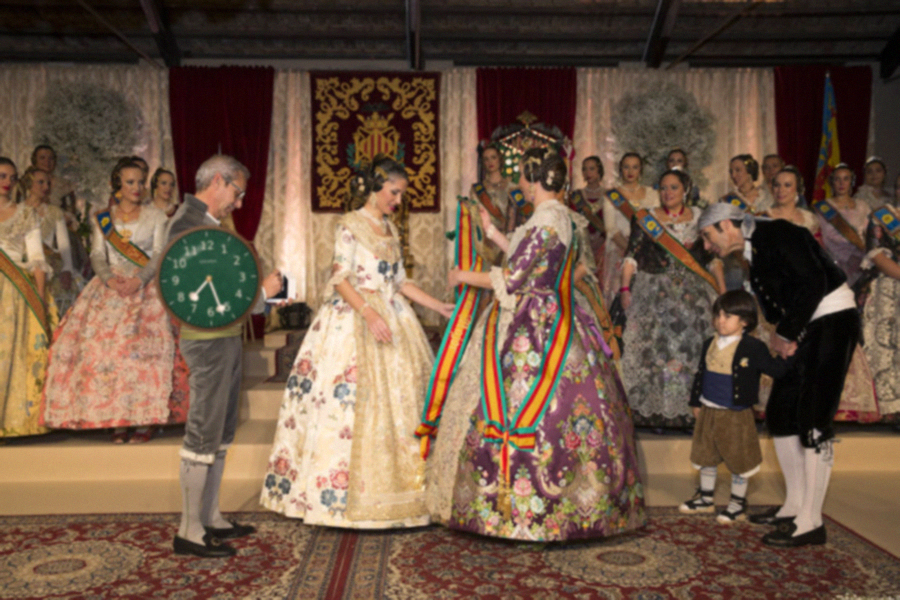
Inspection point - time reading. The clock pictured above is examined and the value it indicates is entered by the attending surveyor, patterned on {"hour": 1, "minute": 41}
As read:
{"hour": 7, "minute": 27}
